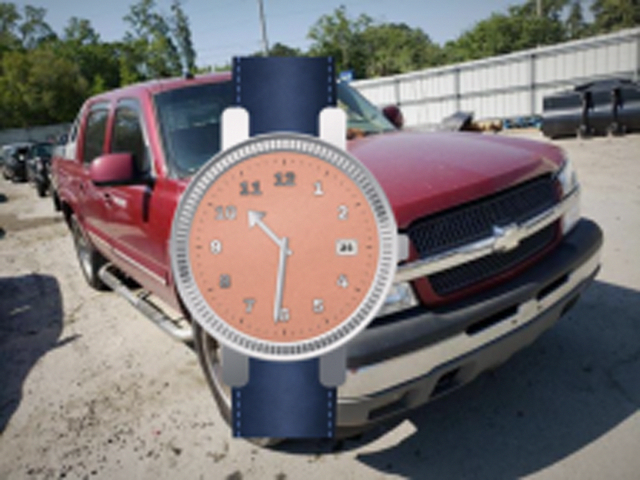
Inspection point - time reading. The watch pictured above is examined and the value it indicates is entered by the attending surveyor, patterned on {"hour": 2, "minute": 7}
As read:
{"hour": 10, "minute": 31}
